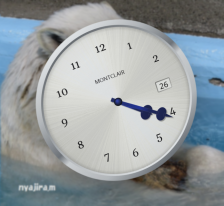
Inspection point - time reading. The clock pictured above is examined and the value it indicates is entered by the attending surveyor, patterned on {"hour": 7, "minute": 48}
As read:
{"hour": 4, "minute": 21}
